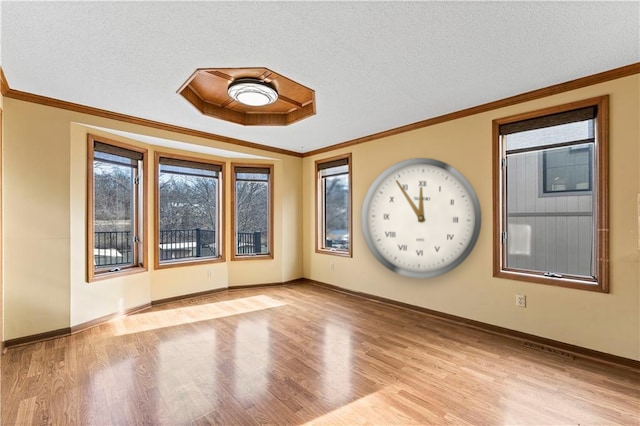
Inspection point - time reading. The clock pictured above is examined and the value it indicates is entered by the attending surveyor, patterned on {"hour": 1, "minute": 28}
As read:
{"hour": 11, "minute": 54}
